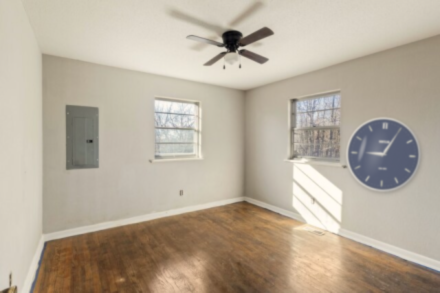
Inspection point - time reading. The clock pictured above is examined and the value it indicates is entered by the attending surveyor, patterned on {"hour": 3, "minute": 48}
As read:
{"hour": 9, "minute": 5}
